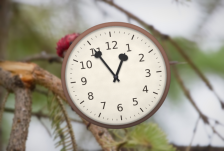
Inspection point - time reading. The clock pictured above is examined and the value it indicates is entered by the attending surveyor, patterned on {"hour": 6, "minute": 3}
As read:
{"hour": 12, "minute": 55}
